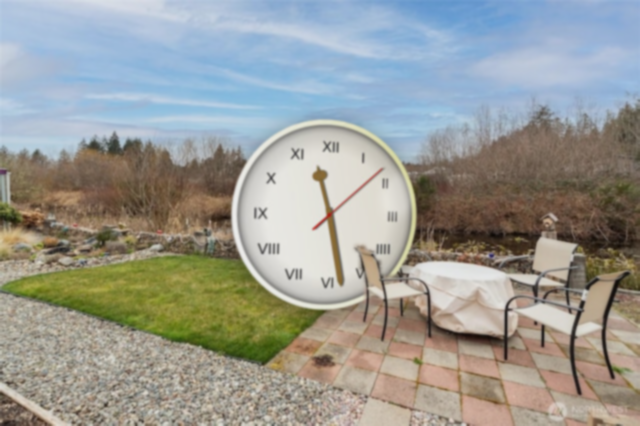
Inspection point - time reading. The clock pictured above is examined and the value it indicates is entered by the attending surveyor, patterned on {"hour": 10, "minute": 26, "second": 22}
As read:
{"hour": 11, "minute": 28, "second": 8}
